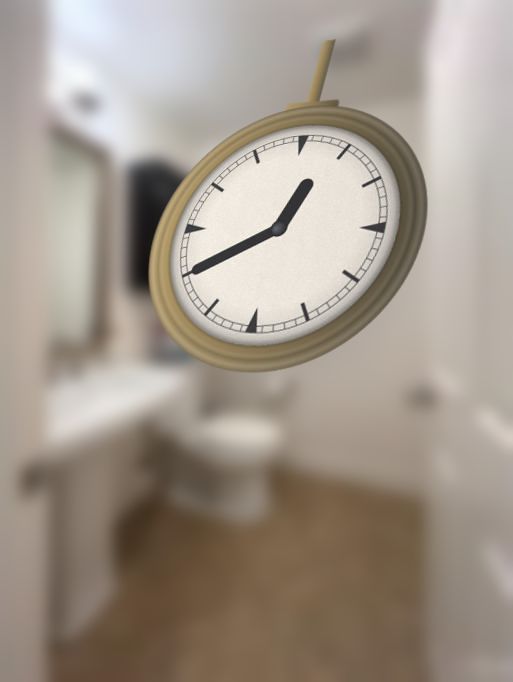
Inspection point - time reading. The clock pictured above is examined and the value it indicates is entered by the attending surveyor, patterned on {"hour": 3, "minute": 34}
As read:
{"hour": 12, "minute": 40}
